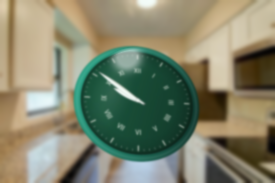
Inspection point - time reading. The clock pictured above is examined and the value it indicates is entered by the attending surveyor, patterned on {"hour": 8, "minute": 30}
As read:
{"hour": 9, "minute": 51}
